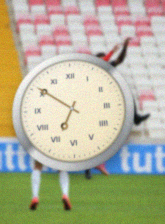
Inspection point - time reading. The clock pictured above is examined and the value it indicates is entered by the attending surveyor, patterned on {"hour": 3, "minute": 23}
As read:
{"hour": 6, "minute": 51}
